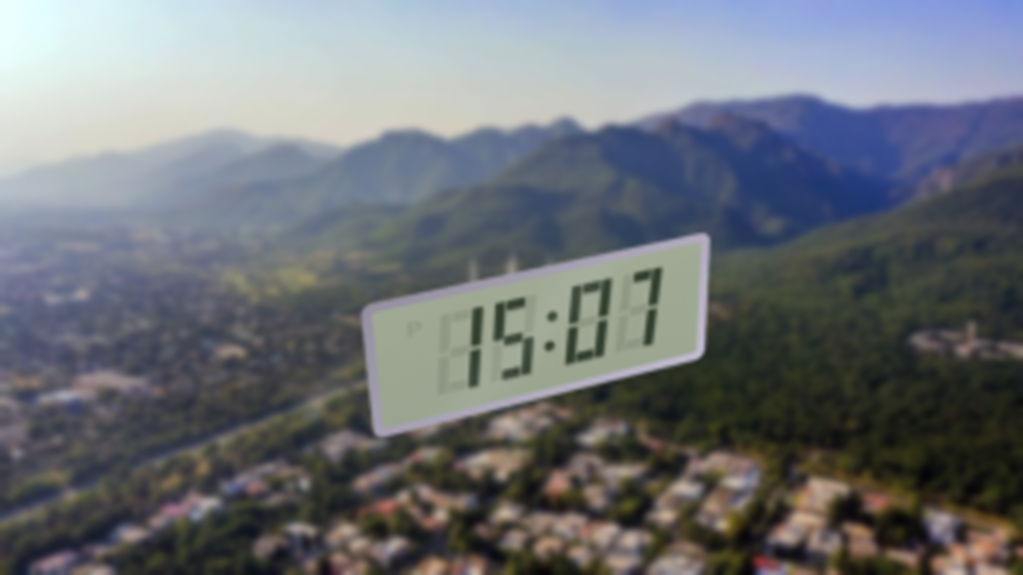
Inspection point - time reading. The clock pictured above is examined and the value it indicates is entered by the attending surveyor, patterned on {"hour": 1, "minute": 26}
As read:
{"hour": 15, "minute": 7}
